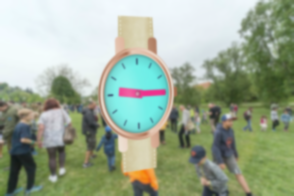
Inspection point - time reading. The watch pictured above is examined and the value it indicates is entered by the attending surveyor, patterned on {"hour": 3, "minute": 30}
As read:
{"hour": 9, "minute": 15}
